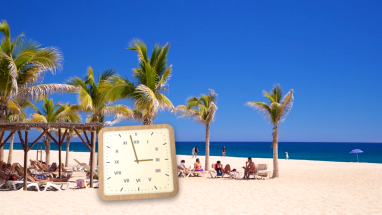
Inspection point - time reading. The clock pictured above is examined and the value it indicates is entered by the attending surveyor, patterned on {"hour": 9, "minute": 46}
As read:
{"hour": 2, "minute": 58}
